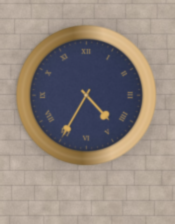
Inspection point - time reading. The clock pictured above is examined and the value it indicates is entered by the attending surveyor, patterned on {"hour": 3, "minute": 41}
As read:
{"hour": 4, "minute": 35}
